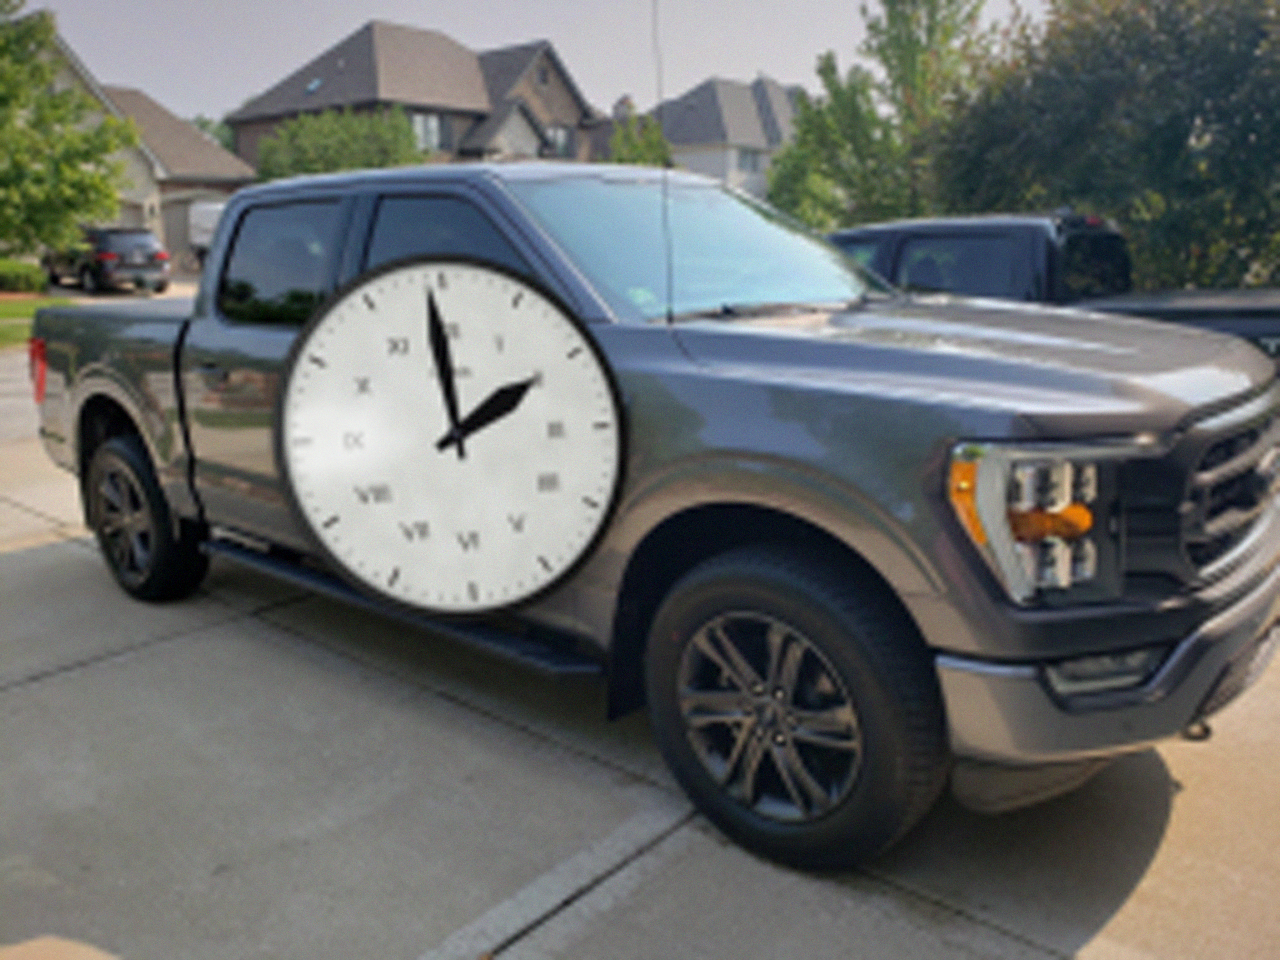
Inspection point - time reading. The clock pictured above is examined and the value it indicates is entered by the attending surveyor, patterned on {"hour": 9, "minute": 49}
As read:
{"hour": 1, "minute": 59}
